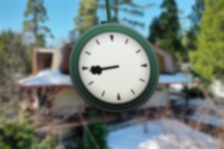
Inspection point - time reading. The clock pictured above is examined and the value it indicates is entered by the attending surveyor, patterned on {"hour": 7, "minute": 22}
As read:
{"hour": 8, "minute": 44}
